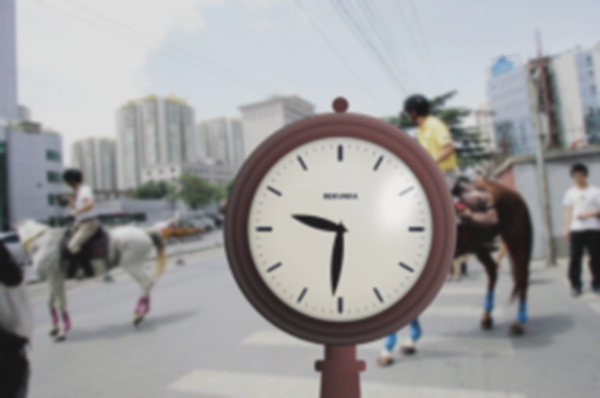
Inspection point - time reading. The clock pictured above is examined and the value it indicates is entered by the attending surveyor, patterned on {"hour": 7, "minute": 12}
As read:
{"hour": 9, "minute": 31}
